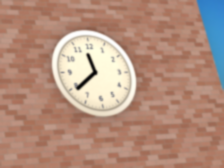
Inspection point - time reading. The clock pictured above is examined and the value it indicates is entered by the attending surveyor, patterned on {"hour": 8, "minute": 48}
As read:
{"hour": 11, "minute": 39}
